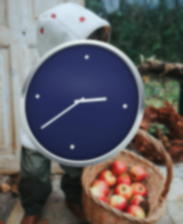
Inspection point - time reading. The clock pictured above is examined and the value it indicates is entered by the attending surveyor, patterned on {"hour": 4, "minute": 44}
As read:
{"hour": 2, "minute": 38}
